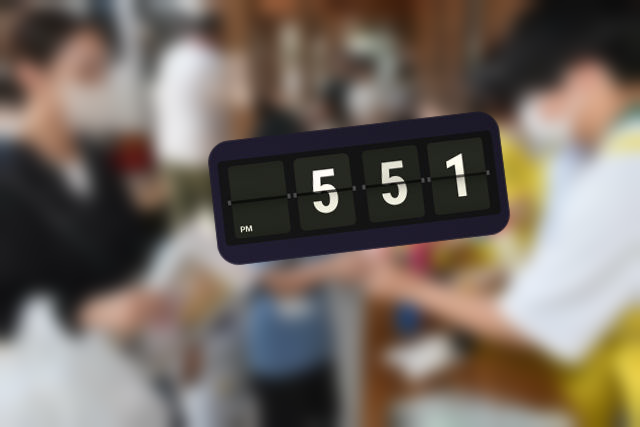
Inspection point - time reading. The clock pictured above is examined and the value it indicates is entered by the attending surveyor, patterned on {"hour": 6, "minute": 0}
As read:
{"hour": 5, "minute": 51}
